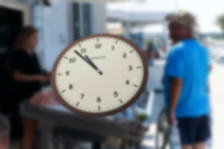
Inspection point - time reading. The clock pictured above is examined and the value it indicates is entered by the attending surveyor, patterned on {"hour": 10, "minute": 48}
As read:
{"hour": 10, "minute": 53}
